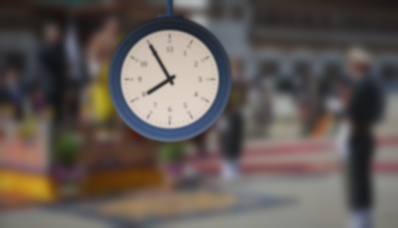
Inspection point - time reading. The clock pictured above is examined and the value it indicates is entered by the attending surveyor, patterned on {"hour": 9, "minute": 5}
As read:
{"hour": 7, "minute": 55}
